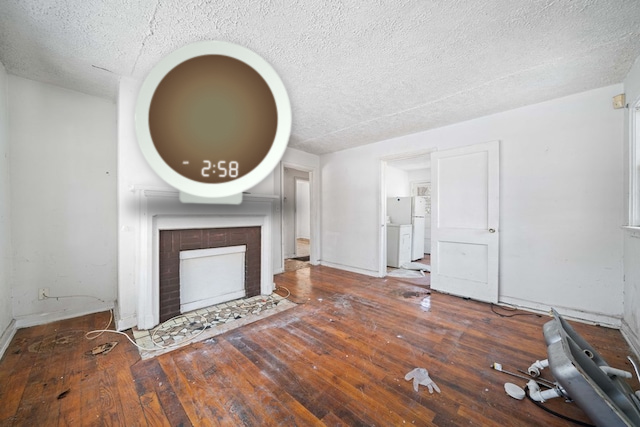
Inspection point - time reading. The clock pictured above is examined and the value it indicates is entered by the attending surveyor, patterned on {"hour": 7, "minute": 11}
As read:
{"hour": 2, "minute": 58}
